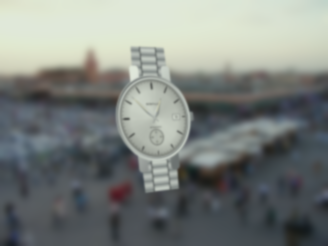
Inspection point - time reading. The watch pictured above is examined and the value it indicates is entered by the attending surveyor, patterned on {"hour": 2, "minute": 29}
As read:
{"hour": 12, "minute": 52}
